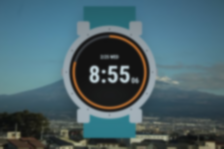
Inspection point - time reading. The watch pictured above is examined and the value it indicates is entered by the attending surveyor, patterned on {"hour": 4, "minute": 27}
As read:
{"hour": 8, "minute": 55}
